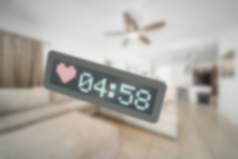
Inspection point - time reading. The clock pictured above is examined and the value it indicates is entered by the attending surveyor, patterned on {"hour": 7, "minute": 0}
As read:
{"hour": 4, "minute": 58}
